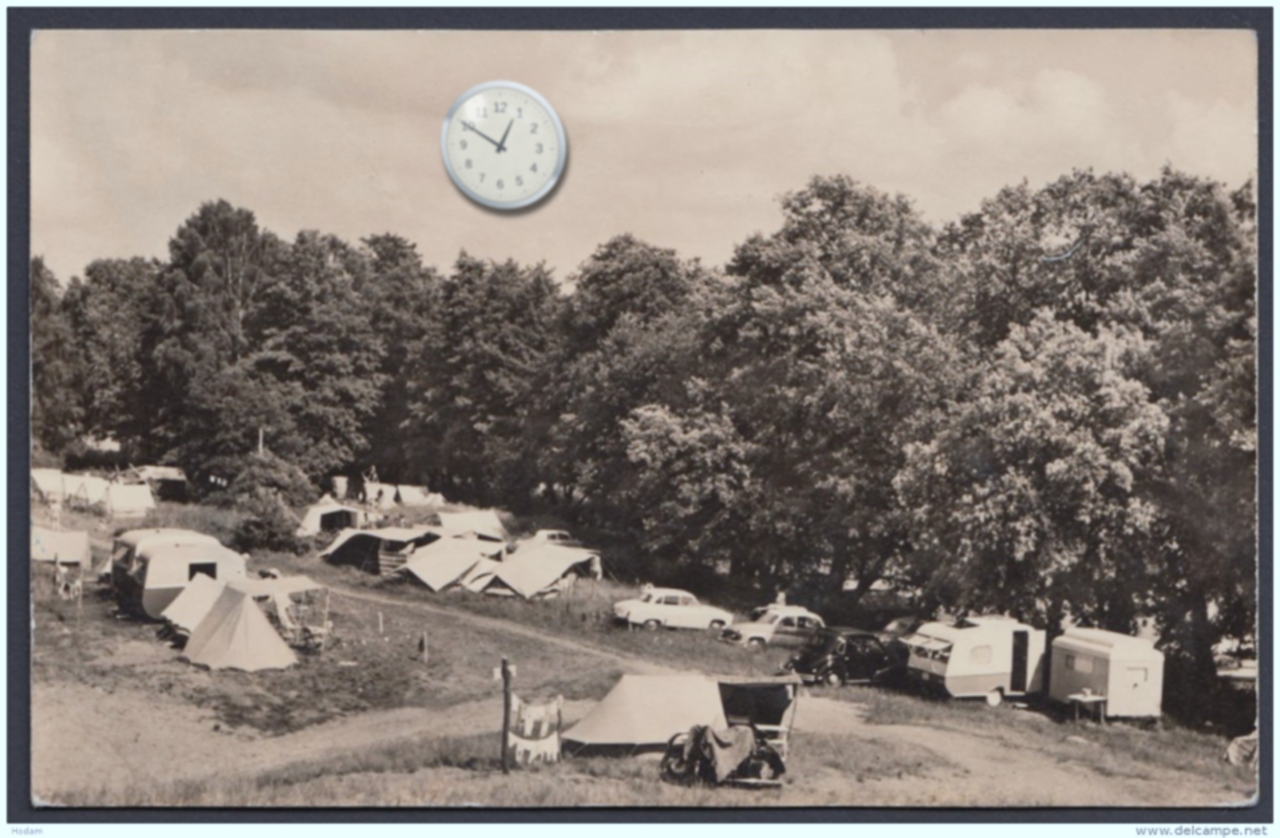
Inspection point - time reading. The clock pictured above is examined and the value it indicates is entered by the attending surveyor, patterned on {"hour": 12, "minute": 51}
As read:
{"hour": 12, "minute": 50}
